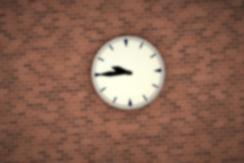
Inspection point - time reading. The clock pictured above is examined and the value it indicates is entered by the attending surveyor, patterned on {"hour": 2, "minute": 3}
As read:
{"hour": 9, "minute": 45}
